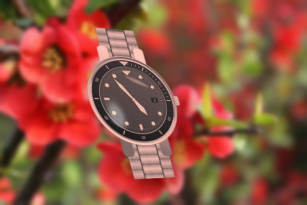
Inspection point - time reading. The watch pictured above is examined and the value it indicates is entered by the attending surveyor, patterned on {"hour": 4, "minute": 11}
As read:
{"hour": 4, "minute": 54}
